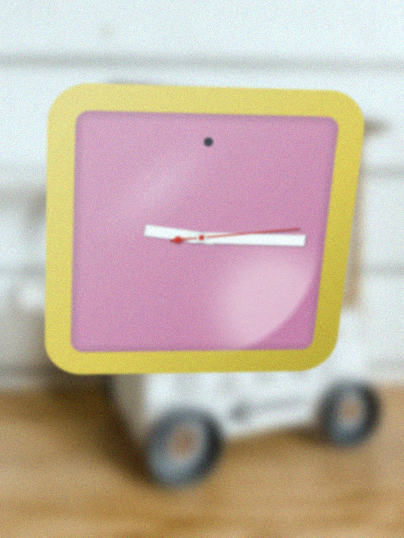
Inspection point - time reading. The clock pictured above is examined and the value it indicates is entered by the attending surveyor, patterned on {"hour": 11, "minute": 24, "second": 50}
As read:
{"hour": 9, "minute": 15, "second": 14}
